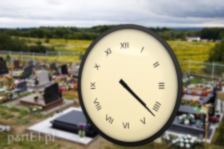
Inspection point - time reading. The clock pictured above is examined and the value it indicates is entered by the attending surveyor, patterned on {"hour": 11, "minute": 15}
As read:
{"hour": 4, "minute": 22}
